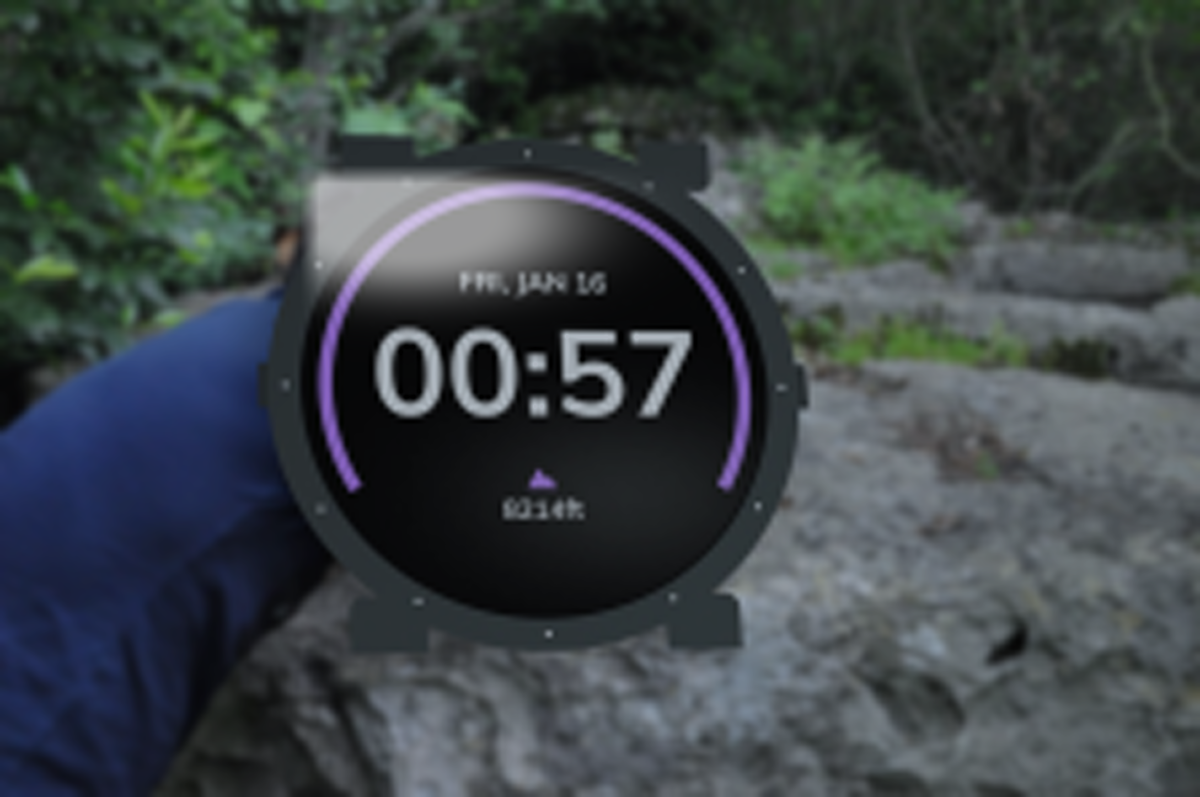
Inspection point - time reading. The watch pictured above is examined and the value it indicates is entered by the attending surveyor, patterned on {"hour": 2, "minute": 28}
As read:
{"hour": 0, "minute": 57}
